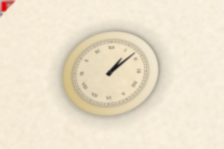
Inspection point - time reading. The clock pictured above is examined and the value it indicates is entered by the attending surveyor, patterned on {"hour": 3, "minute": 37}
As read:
{"hour": 1, "minute": 8}
